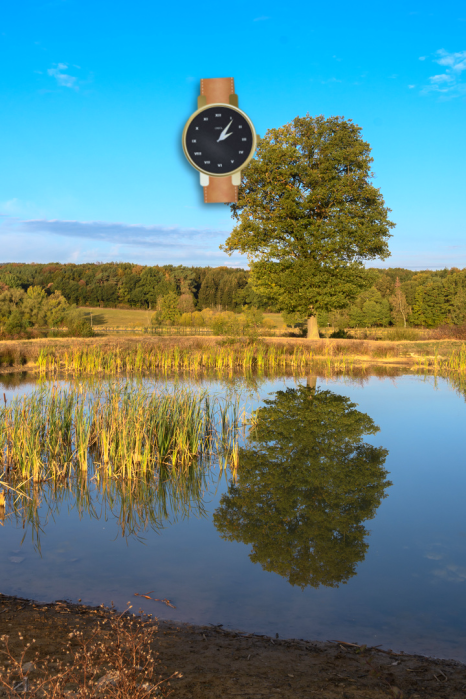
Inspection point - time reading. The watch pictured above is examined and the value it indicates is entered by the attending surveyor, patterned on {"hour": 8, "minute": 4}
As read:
{"hour": 2, "minute": 6}
